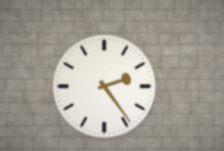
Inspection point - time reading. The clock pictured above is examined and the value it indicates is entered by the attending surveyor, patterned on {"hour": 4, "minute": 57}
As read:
{"hour": 2, "minute": 24}
